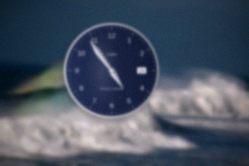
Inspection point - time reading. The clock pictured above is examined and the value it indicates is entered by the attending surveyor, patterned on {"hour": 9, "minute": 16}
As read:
{"hour": 4, "minute": 54}
